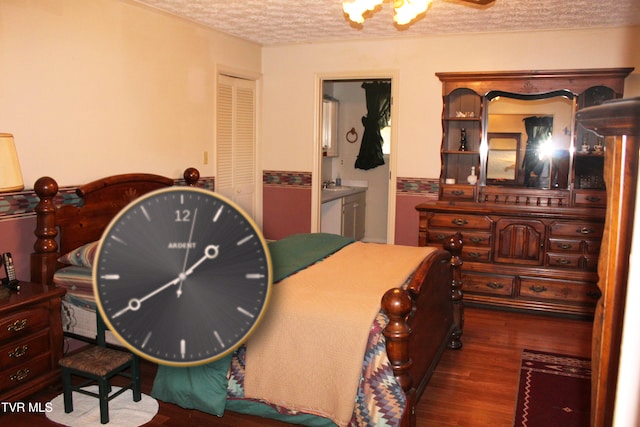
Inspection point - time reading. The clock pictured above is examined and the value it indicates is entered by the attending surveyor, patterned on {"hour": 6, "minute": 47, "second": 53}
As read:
{"hour": 1, "minute": 40, "second": 2}
